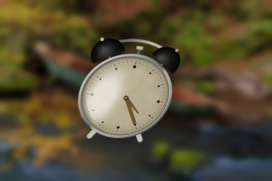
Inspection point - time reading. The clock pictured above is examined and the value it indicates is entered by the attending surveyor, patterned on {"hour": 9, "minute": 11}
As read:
{"hour": 4, "minute": 25}
